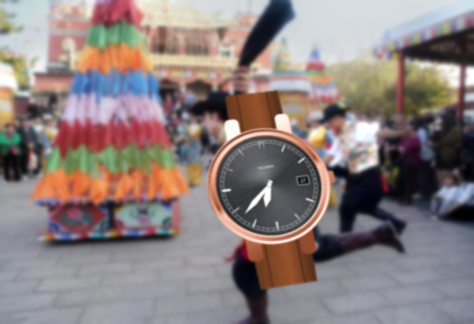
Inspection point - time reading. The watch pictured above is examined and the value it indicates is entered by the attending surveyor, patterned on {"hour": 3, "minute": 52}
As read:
{"hour": 6, "minute": 38}
